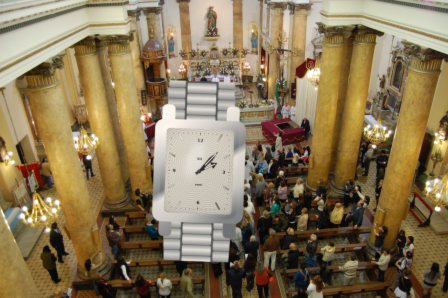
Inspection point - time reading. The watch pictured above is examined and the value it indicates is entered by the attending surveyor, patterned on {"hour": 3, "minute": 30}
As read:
{"hour": 2, "minute": 7}
